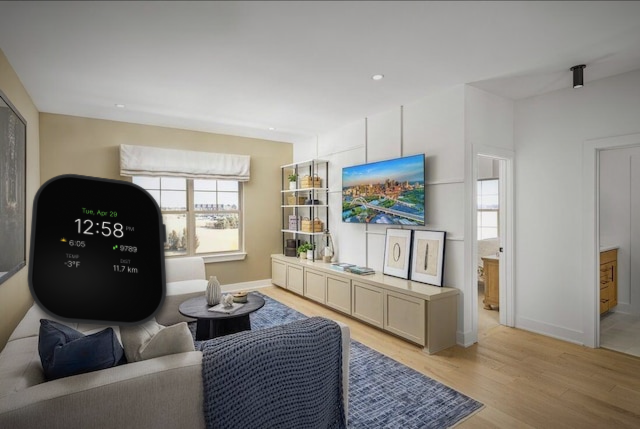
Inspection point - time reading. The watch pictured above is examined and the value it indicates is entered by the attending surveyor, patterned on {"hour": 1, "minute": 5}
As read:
{"hour": 12, "minute": 58}
